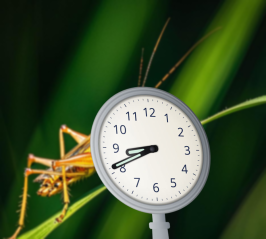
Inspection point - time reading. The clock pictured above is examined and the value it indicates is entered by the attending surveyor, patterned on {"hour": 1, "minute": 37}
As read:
{"hour": 8, "minute": 41}
